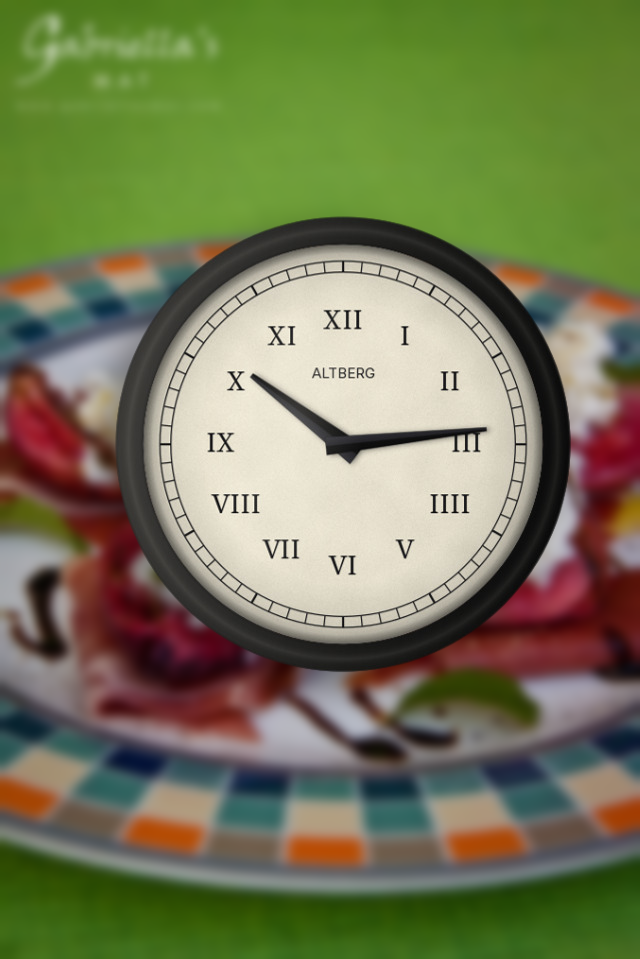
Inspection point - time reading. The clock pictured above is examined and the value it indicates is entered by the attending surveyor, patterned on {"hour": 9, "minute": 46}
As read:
{"hour": 10, "minute": 14}
